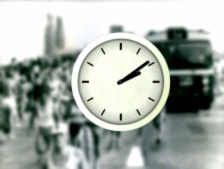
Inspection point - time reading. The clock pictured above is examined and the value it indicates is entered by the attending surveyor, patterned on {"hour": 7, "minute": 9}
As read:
{"hour": 2, "minute": 9}
